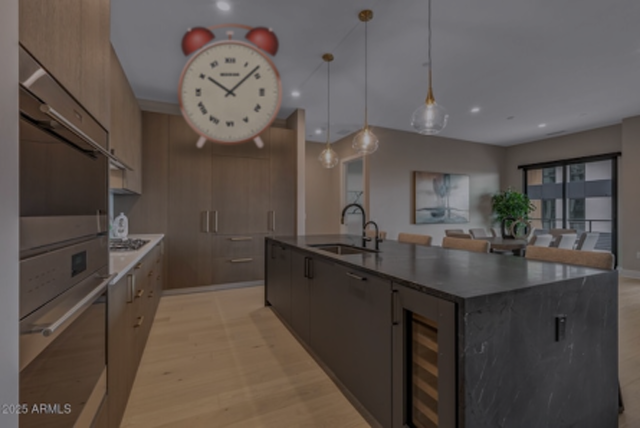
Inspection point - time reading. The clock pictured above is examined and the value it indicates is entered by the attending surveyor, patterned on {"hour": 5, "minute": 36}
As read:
{"hour": 10, "minute": 8}
